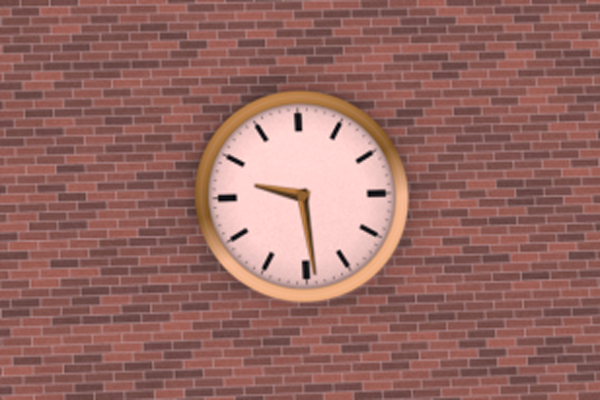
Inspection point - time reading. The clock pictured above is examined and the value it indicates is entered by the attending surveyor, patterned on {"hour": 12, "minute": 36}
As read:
{"hour": 9, "minute": 29}
